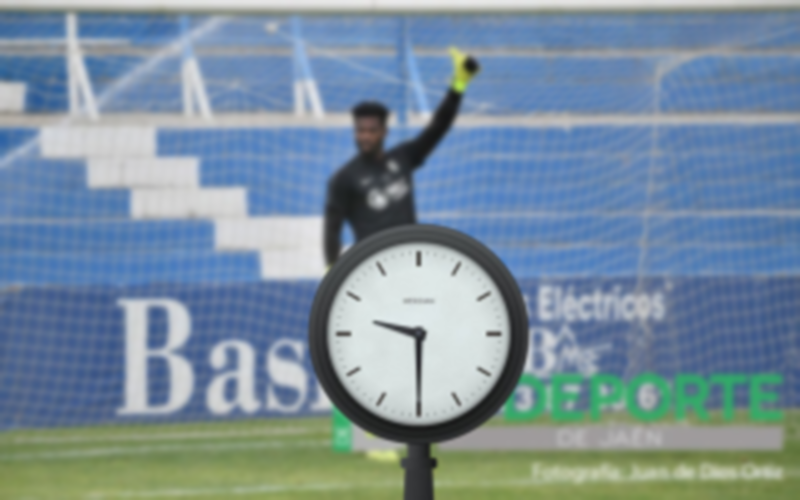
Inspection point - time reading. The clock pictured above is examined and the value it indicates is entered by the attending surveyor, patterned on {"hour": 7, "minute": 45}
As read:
{"hour": 9, "minute": 30}
